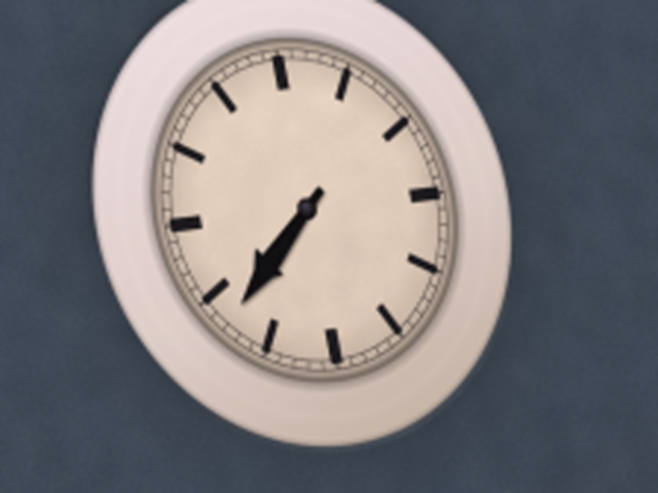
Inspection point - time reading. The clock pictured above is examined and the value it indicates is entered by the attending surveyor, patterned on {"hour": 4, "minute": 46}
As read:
{"hour": 7, "minute": 38}
